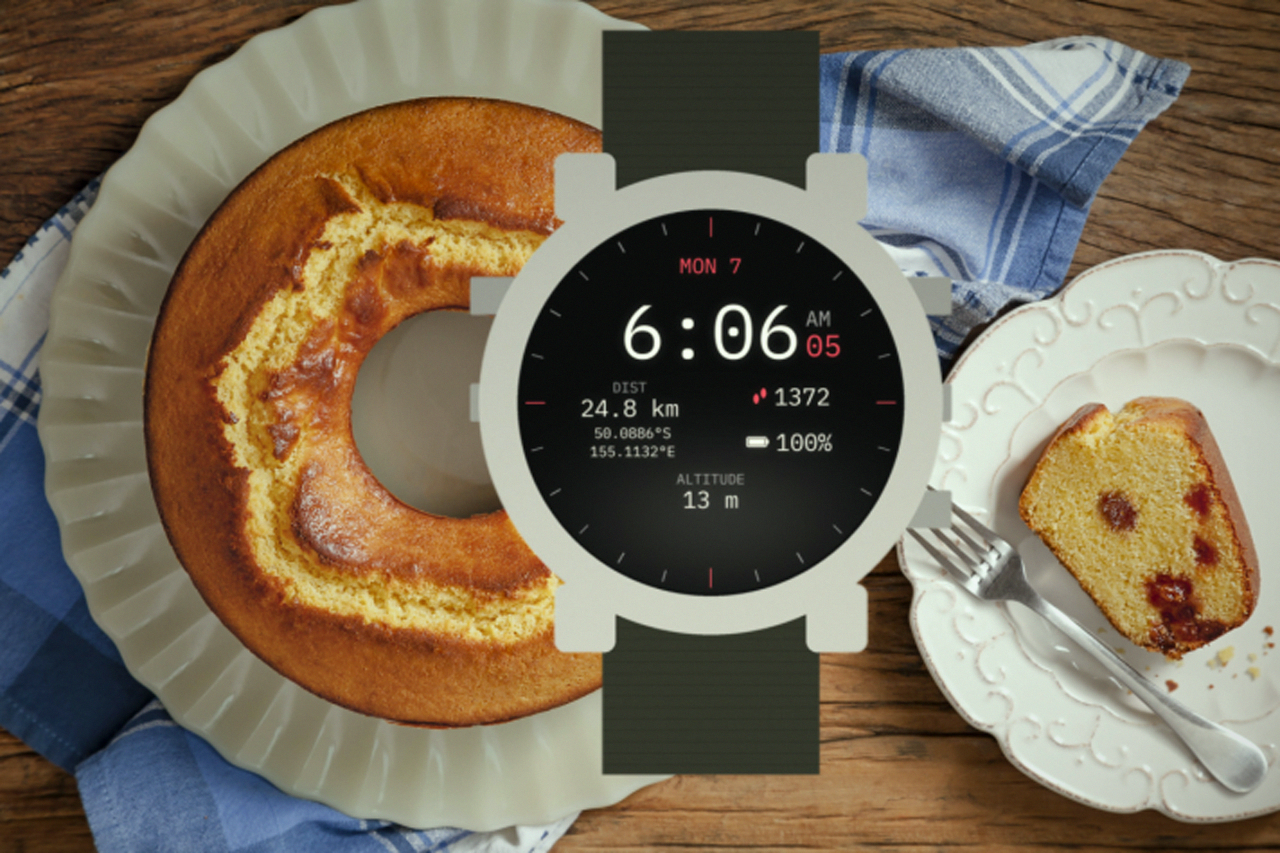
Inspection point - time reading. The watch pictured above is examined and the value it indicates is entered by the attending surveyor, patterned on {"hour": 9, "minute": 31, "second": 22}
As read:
{"hour": 6, "minute": 6, "second": 5}
